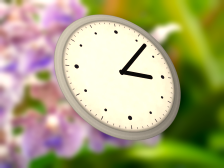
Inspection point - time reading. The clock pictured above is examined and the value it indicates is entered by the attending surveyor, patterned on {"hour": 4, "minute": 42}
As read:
{"hour": 3, "minute": 7}
